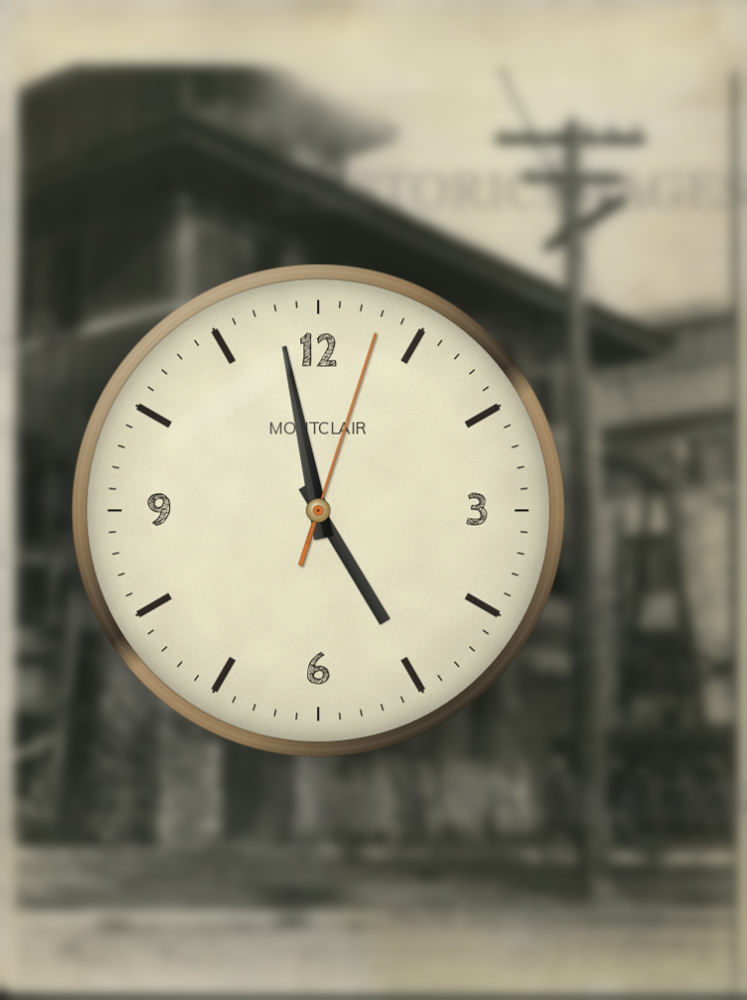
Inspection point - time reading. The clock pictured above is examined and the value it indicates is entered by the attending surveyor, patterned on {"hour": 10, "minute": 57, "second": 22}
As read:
{"hour": 4, "minute": 58, "second": 3}
